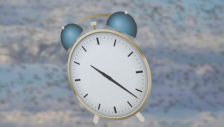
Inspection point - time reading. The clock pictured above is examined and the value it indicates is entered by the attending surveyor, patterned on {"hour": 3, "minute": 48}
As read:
{"hour": 10, "minute": 22}
